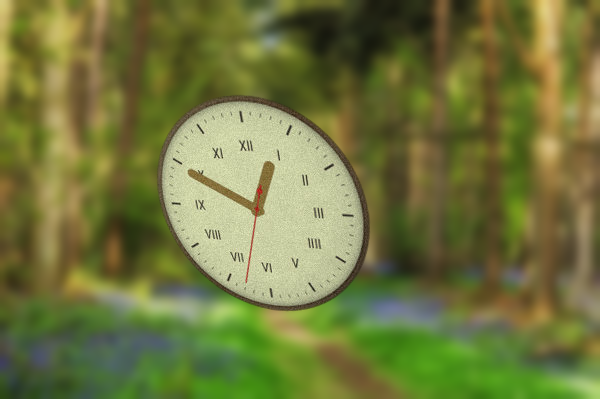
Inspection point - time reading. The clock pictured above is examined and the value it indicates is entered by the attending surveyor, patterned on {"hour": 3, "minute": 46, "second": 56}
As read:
{"hour": 12, "minute": 49, "second": 33}
